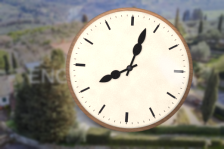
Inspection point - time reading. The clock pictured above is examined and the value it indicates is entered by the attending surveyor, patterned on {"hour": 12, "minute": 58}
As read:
{"hour": 8, "minute": 3}
